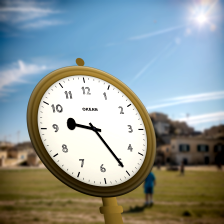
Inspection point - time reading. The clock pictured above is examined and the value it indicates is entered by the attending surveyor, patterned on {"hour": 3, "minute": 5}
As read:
{"hour": 9, "minute": 25}
